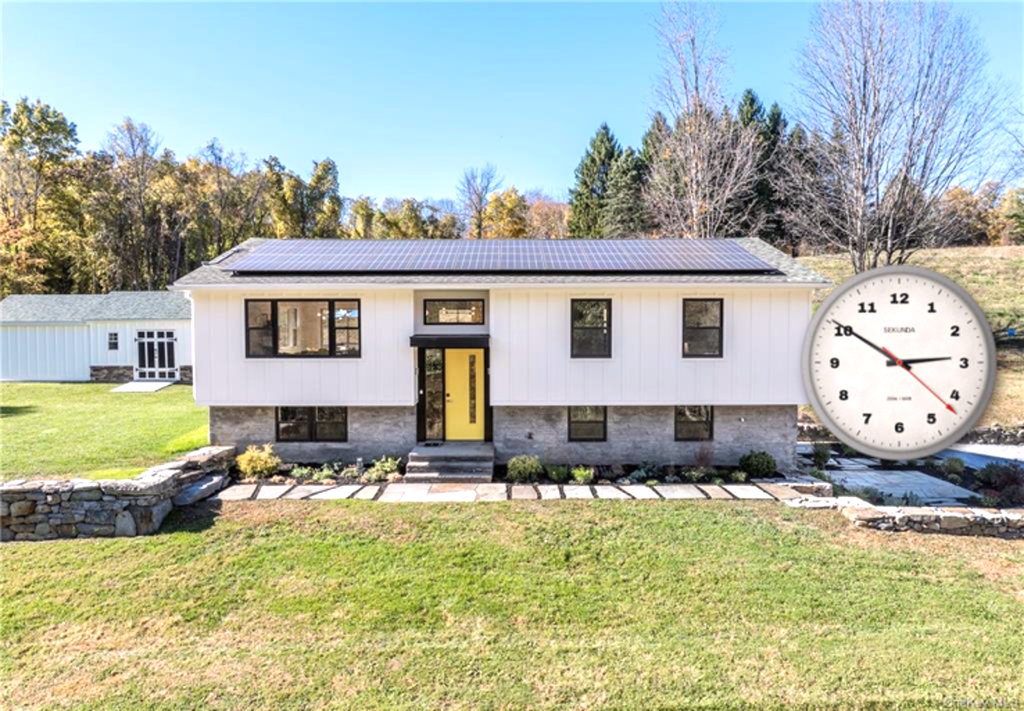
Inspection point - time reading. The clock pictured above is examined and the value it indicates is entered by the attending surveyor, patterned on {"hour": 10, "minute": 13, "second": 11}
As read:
{"hour": 2, "minute": 50, "second": 22}
